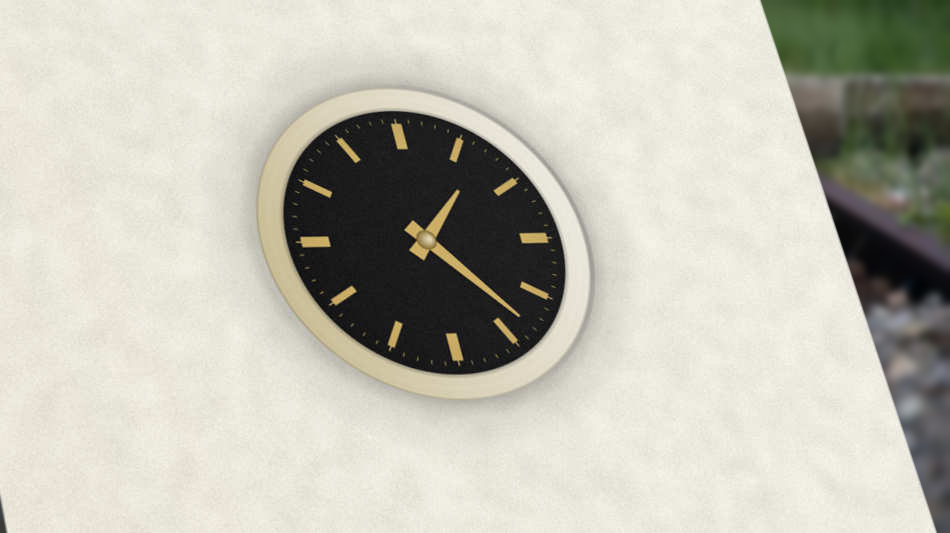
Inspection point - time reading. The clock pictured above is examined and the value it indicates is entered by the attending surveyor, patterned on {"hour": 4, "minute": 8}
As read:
{"hour": 1, "minute": 23}
